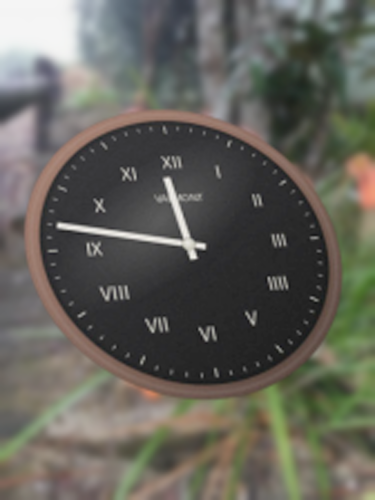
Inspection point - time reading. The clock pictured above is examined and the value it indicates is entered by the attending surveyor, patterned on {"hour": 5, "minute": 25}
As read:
{"hour": 11, "minute": 47}
